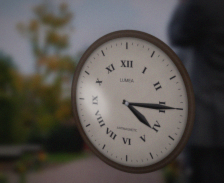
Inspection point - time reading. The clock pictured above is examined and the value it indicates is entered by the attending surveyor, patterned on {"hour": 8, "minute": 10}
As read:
{"hour": 4, "minute": 15}
